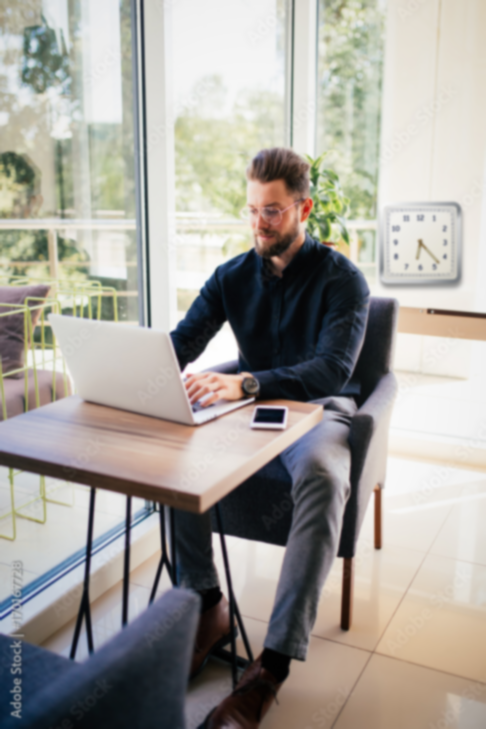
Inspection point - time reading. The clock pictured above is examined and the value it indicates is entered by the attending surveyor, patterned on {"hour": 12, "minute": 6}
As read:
{"hour": 6, "minute": 23}
